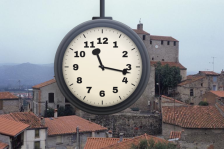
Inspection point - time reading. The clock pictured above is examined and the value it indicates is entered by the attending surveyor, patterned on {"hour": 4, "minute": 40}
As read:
{"hour": 11, "minute": 17}
